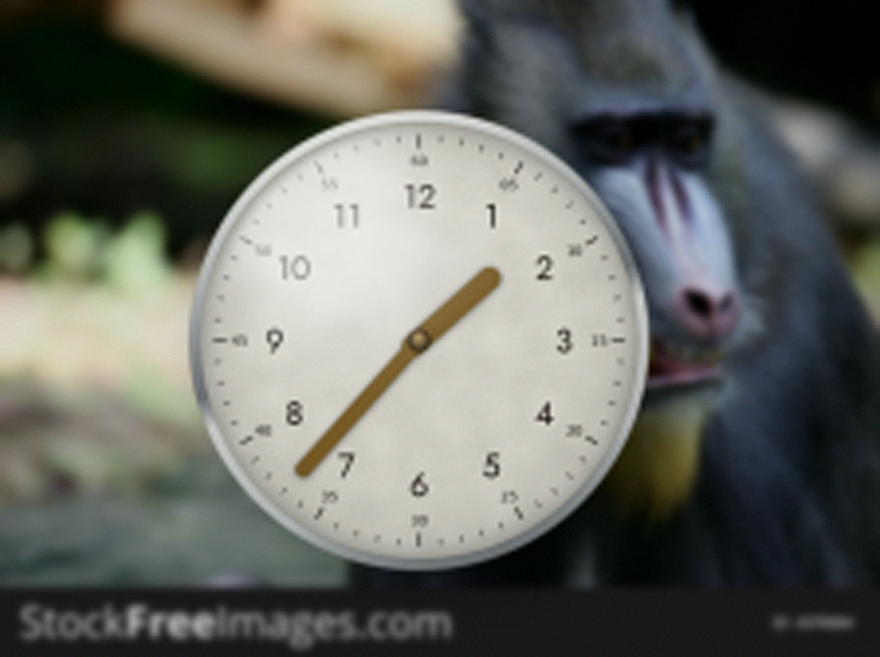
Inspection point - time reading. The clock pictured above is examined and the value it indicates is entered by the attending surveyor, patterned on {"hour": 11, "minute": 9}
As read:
{"hour": 1, "minute": 37}
